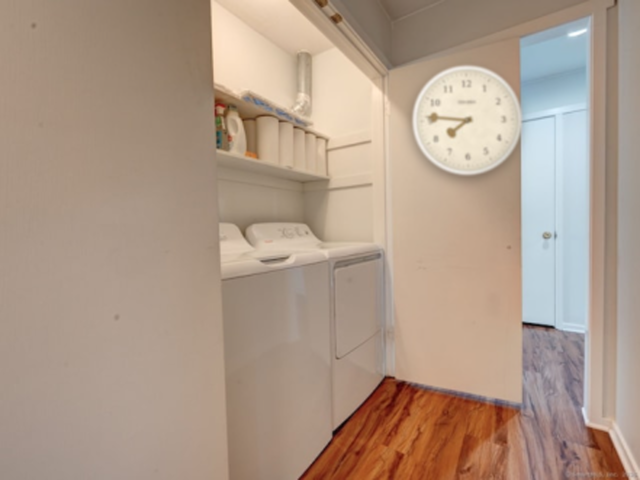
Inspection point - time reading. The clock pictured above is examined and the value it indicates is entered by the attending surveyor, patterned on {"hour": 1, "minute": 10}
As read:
{"hour": 7, "minute": 46}
